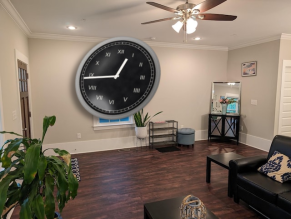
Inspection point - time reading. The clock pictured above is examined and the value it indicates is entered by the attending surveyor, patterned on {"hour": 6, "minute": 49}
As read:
{"hour": 12, "minute": 44}
